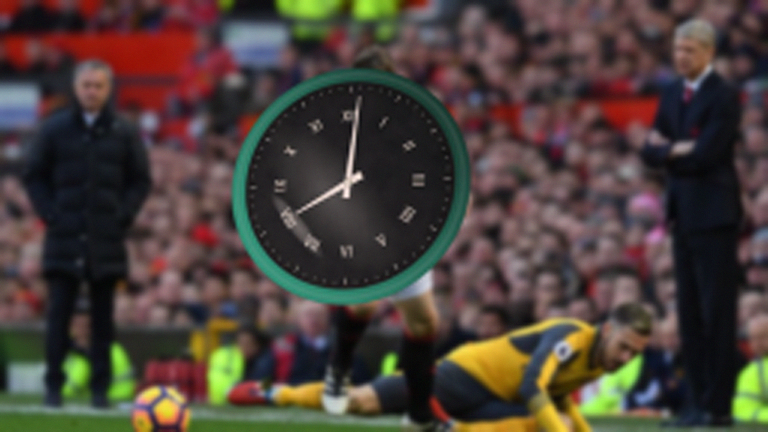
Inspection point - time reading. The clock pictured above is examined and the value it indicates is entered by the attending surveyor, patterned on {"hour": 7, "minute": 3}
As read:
{"hour": 8, "minute": 1}
